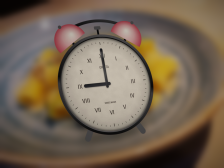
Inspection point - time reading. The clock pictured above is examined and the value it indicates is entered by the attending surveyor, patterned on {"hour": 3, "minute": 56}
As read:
{"hour": 9, "minute": 0}
